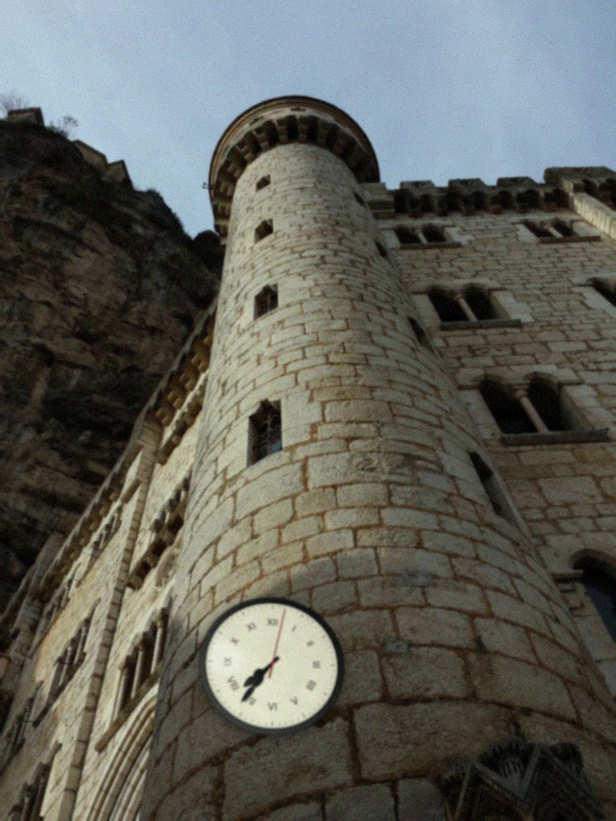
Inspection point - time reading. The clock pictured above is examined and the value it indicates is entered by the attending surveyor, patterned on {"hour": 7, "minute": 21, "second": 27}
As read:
{"hour": 7, "minute": 36, "second": 2}
